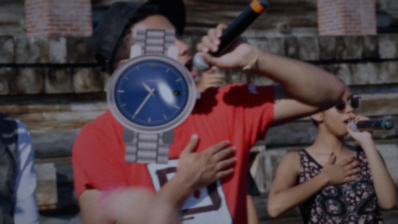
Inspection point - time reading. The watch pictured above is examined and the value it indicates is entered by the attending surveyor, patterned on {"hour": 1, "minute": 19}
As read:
{"hour": 10, "minute": 35}
